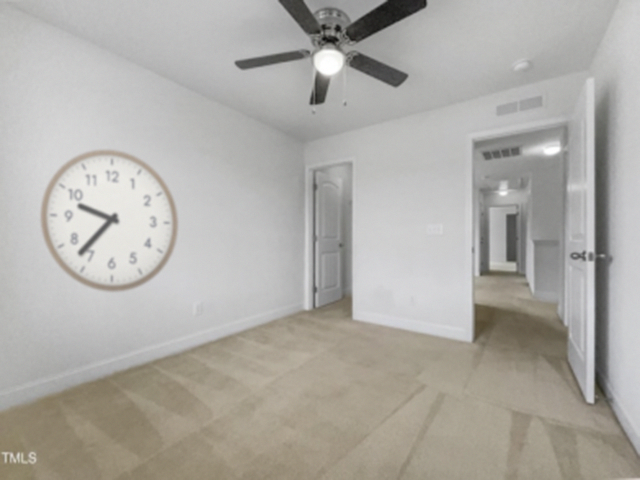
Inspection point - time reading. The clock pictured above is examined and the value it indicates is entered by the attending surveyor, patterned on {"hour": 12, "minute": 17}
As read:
{"hour": 9, "minute": 37}
